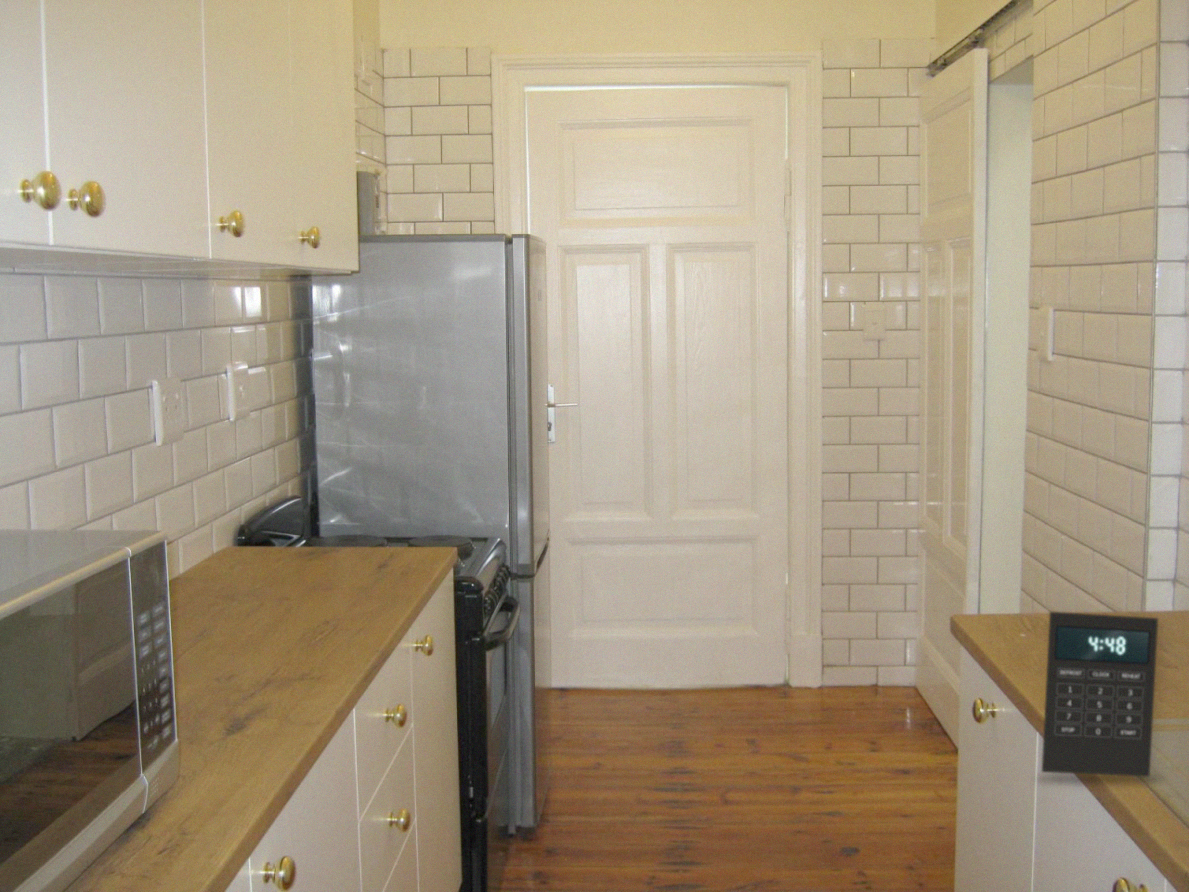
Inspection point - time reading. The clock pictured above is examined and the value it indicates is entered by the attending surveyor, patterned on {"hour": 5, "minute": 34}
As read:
{"hour": 4, "minute": 48}
